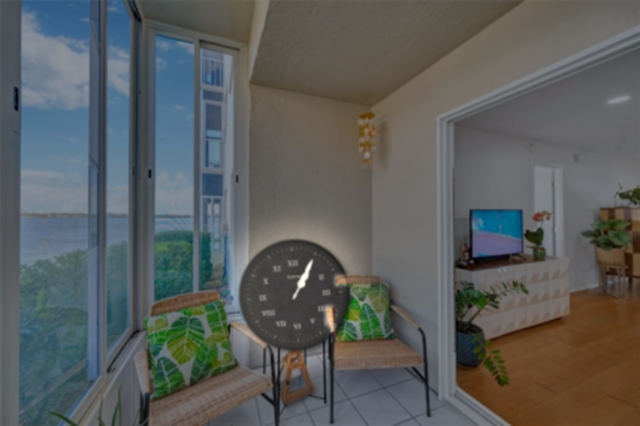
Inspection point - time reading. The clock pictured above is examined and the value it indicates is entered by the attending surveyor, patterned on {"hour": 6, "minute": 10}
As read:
{"hour": 1, "minute": 5}
